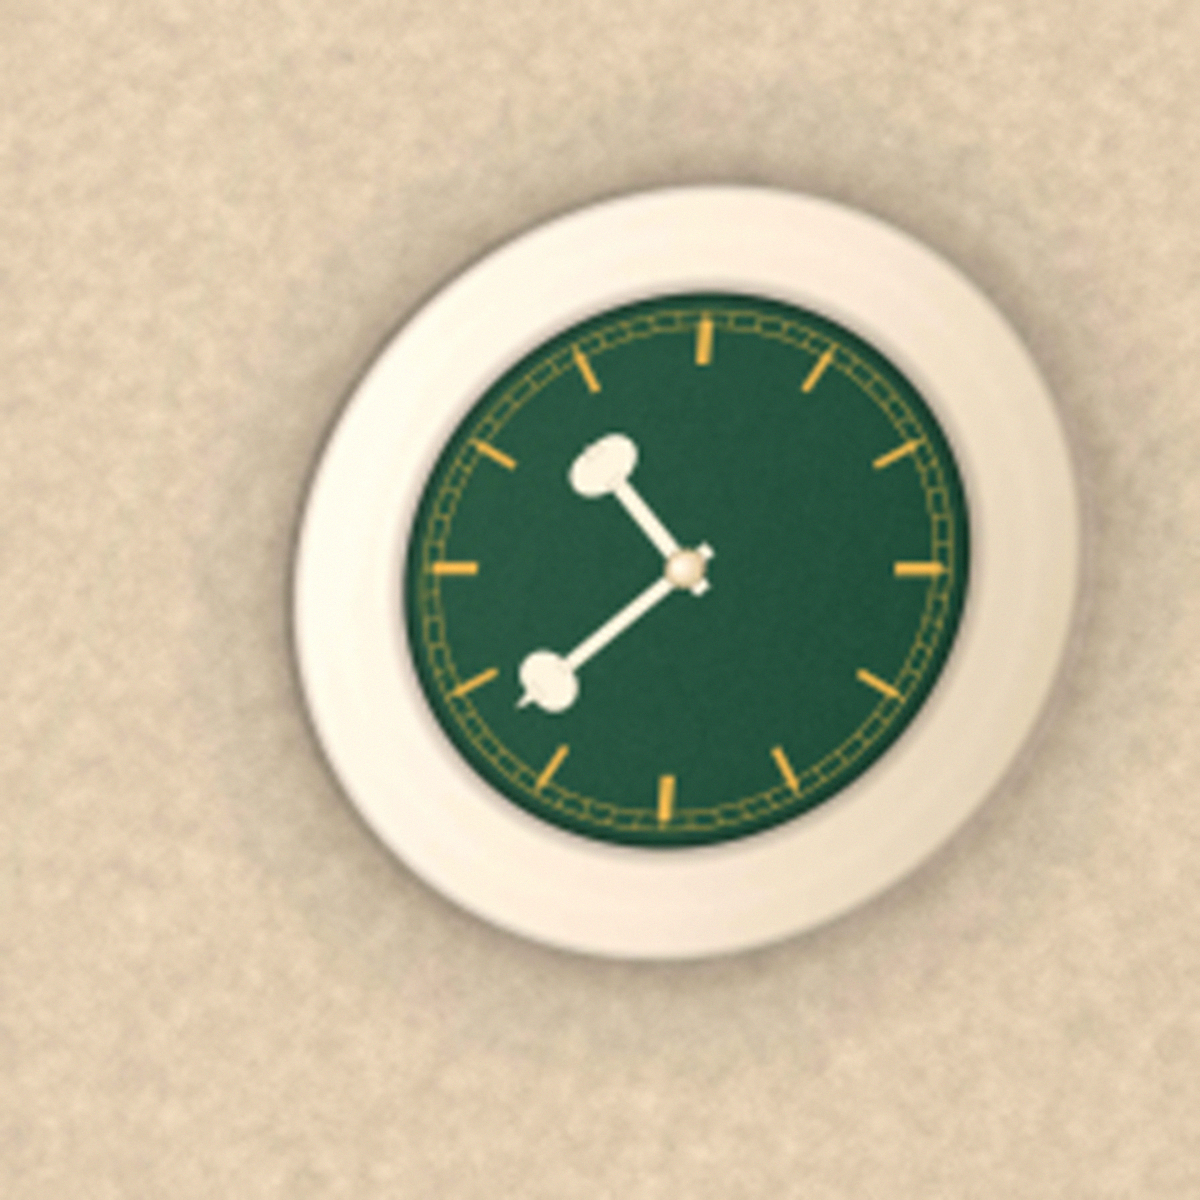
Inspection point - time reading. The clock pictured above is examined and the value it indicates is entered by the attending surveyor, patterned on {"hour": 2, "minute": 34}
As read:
{"hour": 10, "minute": 38}
